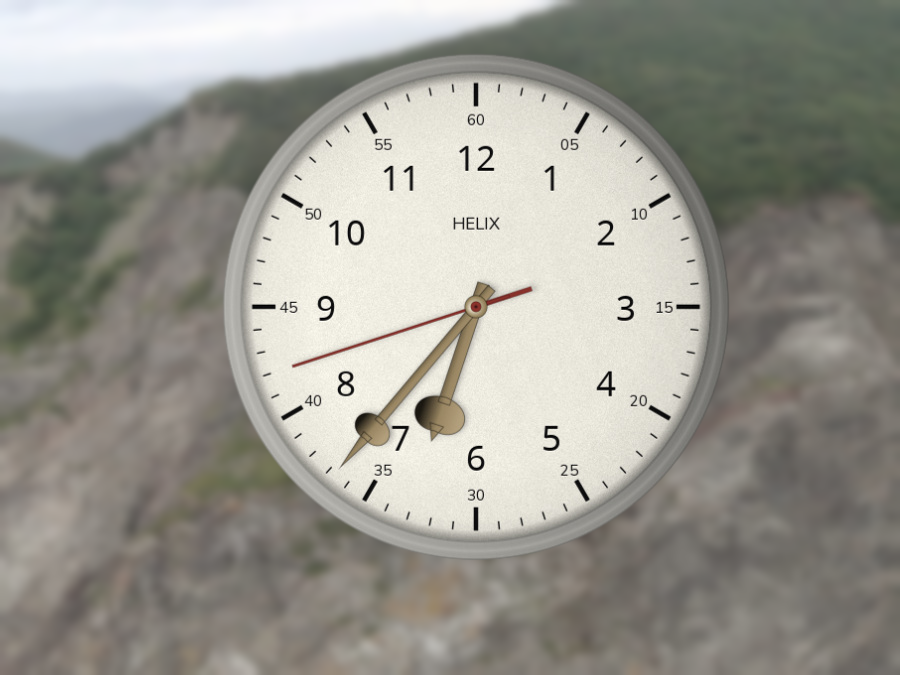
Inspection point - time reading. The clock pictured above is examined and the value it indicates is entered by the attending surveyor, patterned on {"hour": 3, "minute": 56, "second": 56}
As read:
{"hour": 6, "minute": 36, "second": 42}
